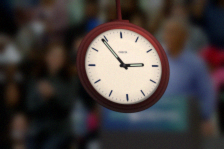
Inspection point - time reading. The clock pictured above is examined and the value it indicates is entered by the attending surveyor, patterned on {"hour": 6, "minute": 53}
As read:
{"hour": 2, "minute": 54}
